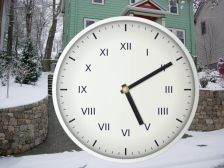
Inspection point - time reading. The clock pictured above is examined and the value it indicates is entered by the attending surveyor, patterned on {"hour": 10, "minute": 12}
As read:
{"hour": 5, "minute": 10}
